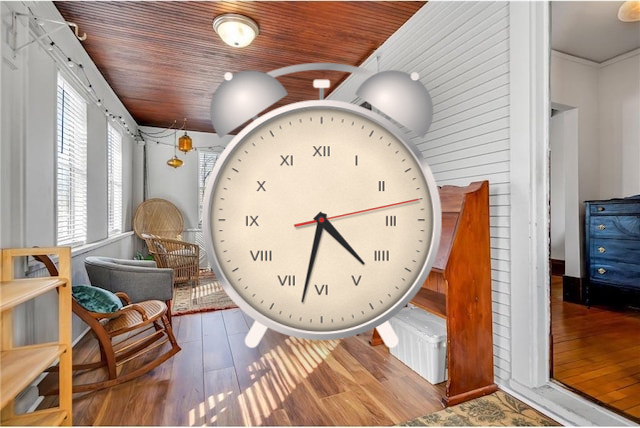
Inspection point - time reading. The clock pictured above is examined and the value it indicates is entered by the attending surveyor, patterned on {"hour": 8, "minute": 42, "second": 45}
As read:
{"hour": 4, "minute": 32, "second": 13}
